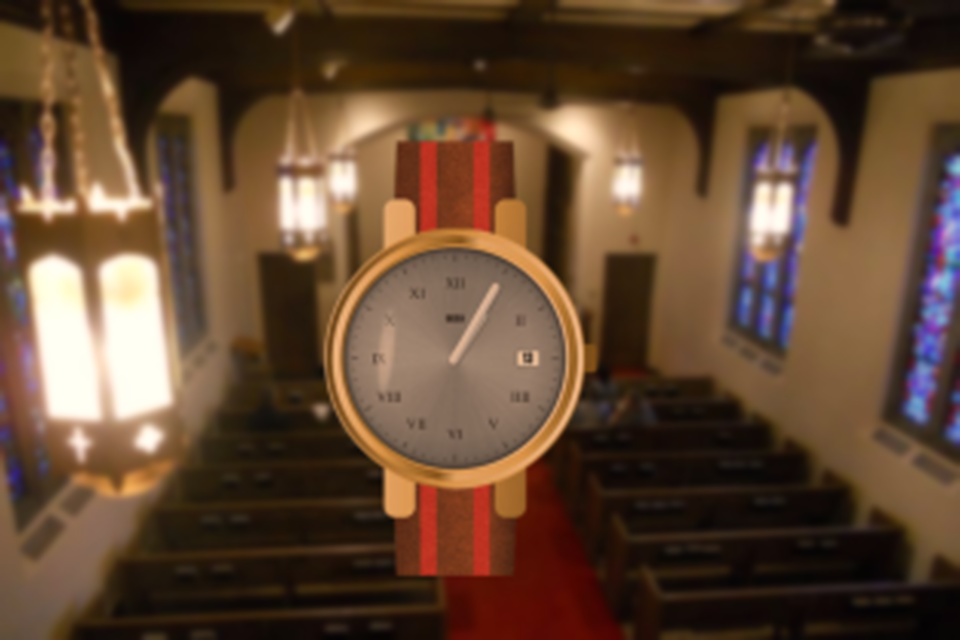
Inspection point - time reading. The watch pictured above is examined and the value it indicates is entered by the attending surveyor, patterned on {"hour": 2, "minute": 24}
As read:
{"hour": 1, "minute": 5}
